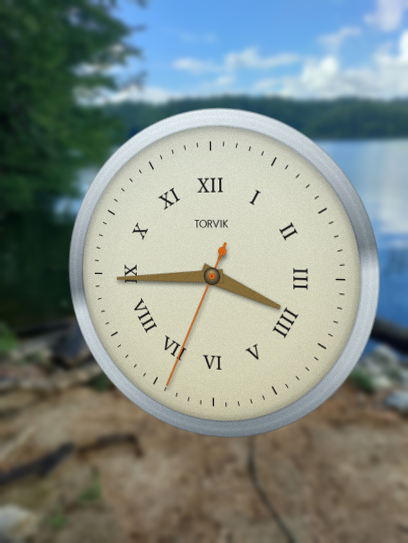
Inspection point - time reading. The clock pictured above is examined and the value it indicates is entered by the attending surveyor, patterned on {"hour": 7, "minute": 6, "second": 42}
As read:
{"hour": 3, "minute": 44, "second": 34}
